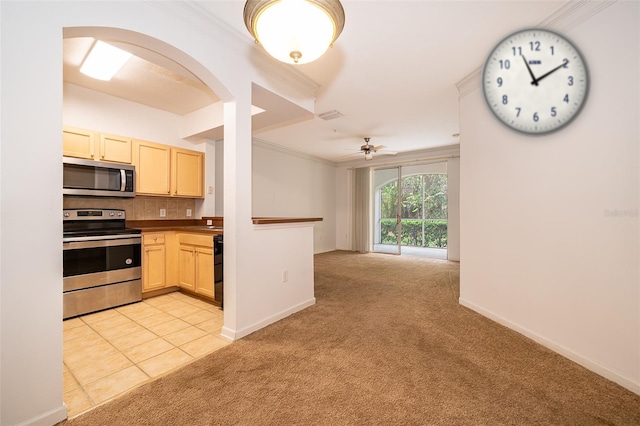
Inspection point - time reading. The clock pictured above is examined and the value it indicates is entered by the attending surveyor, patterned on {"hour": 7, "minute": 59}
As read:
{"hour": 11, "minute": 10}
